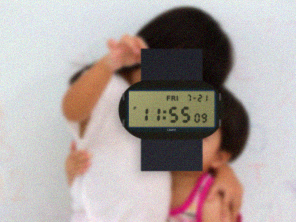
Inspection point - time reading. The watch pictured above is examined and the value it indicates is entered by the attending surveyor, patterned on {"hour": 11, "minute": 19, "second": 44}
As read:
{"hour": 11, "minute": 55, "second": 9}
